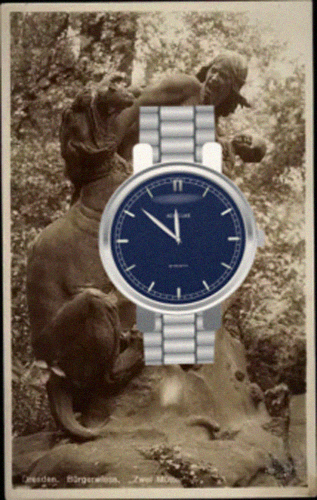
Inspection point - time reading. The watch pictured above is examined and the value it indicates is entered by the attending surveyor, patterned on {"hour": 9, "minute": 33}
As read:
{"hour": 11, "minute": 52}
